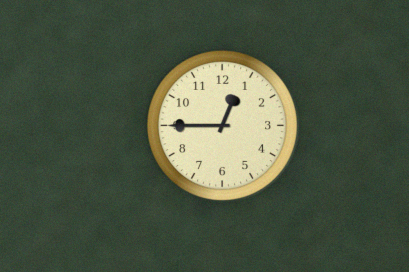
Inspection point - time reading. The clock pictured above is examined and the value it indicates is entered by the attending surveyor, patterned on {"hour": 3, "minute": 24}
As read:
{"hour": 12, "minute": 45}
